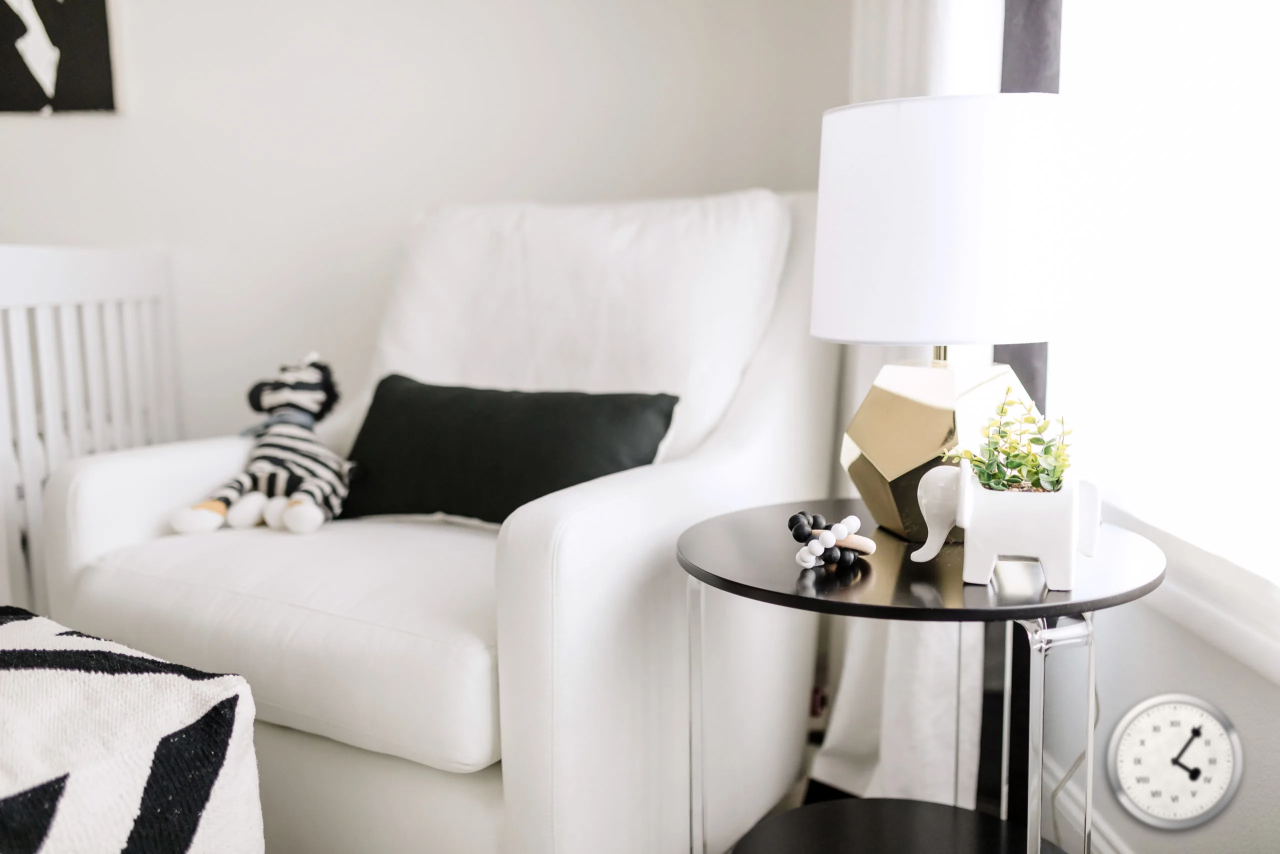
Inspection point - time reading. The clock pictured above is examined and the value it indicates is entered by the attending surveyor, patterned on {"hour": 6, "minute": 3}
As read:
{"hour": 4, "minute": 6}
